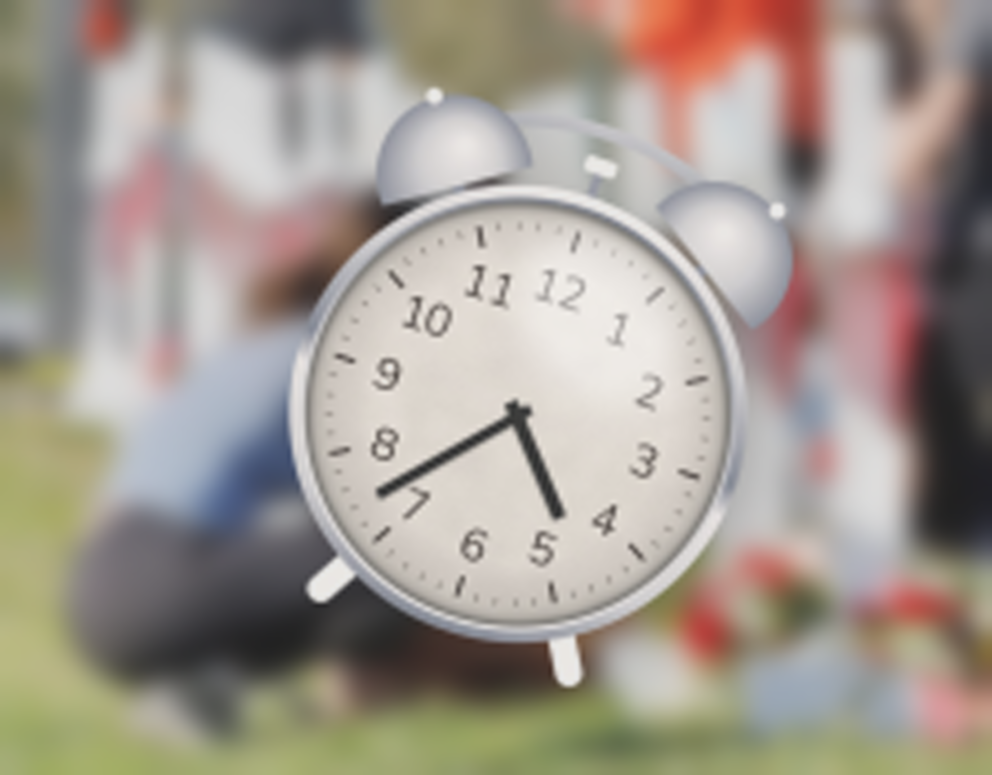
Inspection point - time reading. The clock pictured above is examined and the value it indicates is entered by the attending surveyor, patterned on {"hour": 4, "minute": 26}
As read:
{"hour": 4, "minute": 37}
